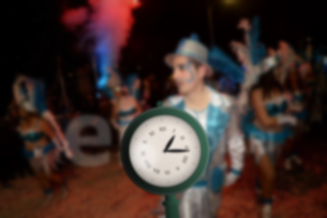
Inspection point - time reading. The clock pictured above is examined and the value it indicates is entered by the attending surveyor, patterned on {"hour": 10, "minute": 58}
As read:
{"hour": 1, "minute": 16}
